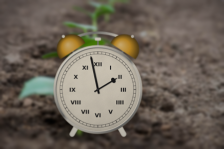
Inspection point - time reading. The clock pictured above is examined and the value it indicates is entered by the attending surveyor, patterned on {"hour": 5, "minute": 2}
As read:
{"hour": 1, "minute": 58}
